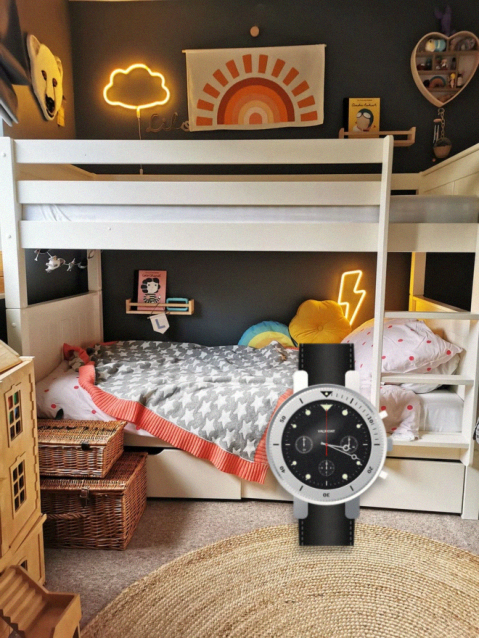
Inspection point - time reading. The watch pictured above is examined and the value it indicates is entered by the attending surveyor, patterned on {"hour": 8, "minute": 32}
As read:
{"hour": 3, "minute": 19}
